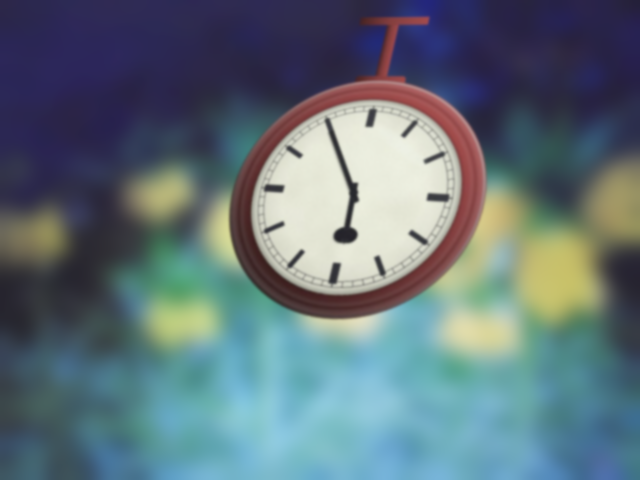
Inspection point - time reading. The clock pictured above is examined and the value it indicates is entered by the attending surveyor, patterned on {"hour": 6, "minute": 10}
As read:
{"hour": 5, "minute": 55}
